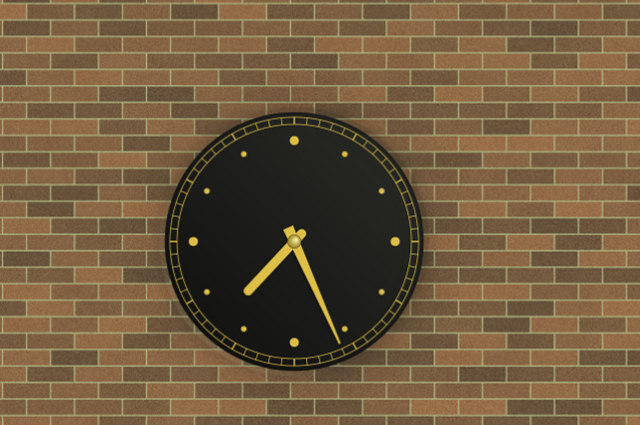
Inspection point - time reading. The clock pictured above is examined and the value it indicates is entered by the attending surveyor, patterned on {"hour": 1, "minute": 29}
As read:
{"hour": 7, "minute": 26}
